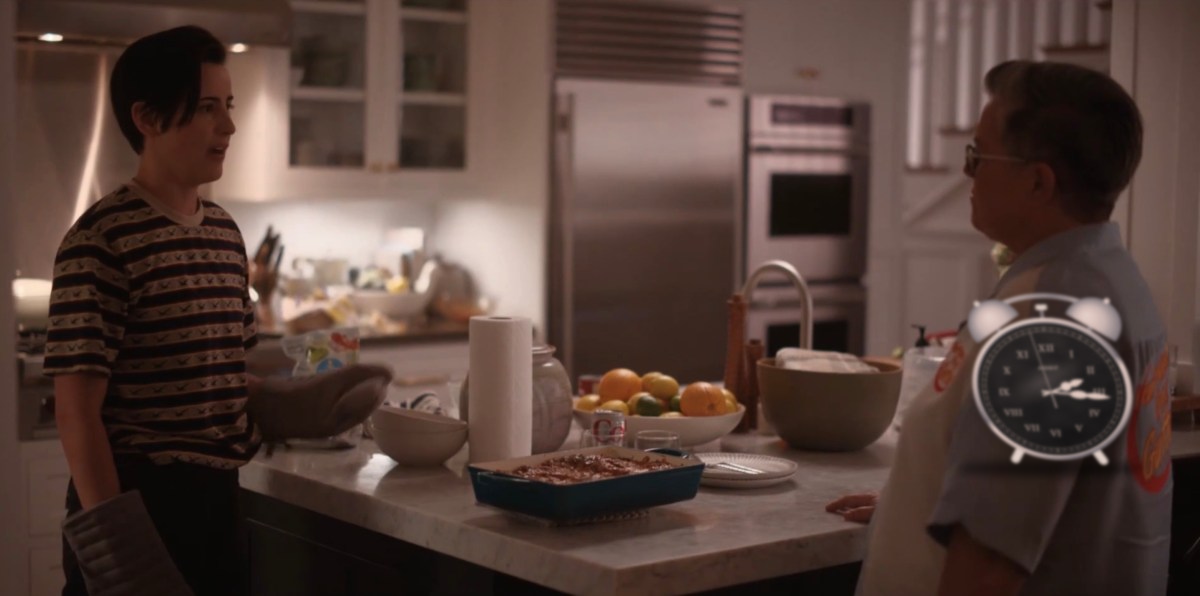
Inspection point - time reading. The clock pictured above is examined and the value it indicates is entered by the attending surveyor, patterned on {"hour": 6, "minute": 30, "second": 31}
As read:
{"hour": 2, "minute": 15, "second": 58}
